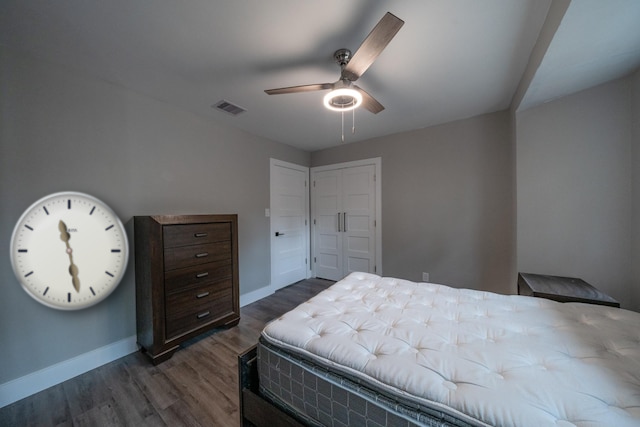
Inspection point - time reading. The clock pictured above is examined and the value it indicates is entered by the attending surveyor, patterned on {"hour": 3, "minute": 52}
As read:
{"hour": 11, "minute": 28}
